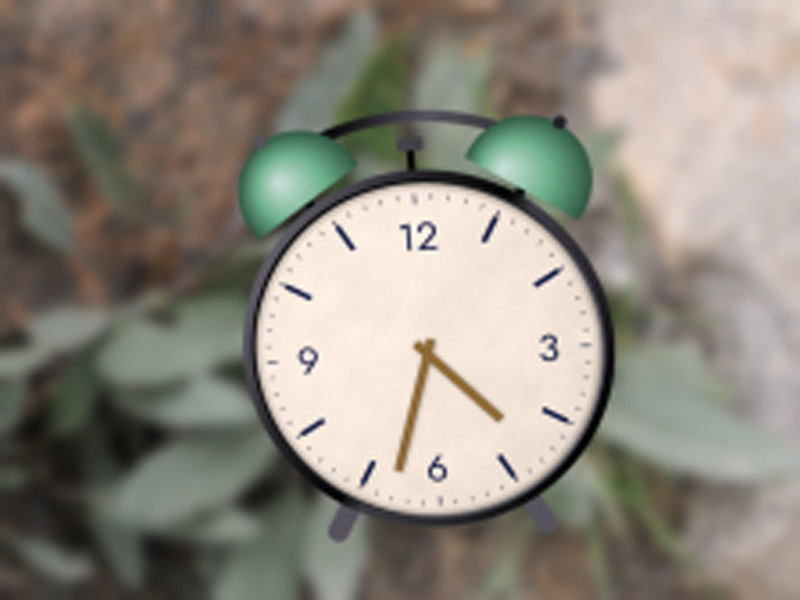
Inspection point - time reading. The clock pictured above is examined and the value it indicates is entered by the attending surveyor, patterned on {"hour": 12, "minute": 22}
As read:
{"hour": 4, "minute": 33}
